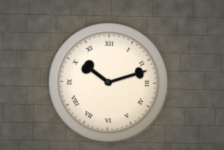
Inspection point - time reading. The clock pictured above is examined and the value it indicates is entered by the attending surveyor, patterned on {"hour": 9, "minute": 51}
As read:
{"hour": 10, "minute": 12}
